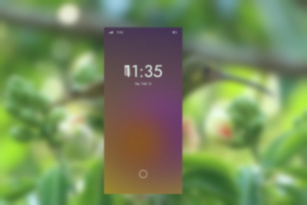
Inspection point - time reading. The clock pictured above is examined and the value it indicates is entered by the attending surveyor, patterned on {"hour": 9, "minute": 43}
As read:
{"hour": 11, "minute": 35}
